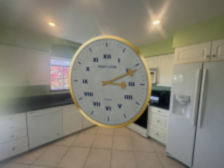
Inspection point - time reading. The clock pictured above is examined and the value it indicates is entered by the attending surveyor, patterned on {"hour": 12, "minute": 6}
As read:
{"hour": 3, "minute": 11}
